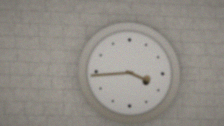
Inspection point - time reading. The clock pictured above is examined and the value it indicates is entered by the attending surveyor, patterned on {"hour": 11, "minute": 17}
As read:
{"hour": 3, "minute": 44}
